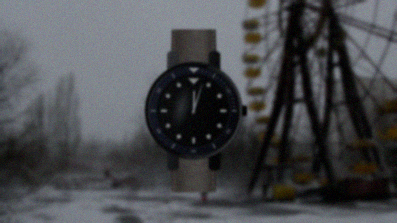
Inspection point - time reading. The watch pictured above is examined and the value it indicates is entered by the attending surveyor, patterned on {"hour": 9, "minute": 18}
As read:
{"hour": 12, "minute": 3}
